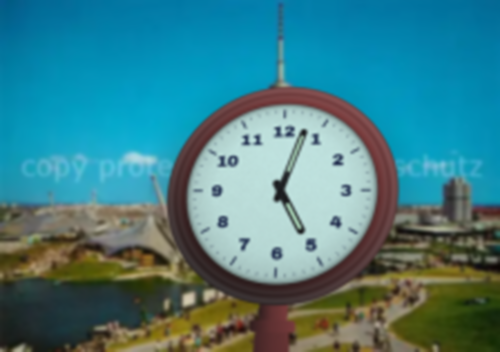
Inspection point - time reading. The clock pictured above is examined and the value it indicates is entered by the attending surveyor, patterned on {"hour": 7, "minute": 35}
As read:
{"hour": 5, "minute": 3}
